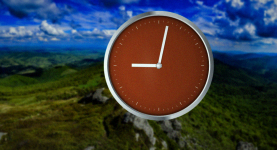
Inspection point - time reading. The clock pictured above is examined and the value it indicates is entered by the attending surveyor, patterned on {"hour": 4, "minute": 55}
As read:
{"hour": 9, "minute": 2}
